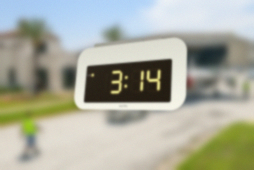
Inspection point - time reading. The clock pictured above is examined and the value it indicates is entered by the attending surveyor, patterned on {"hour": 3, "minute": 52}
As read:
{"hour": 3, "minute": 14}
